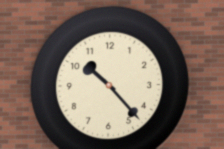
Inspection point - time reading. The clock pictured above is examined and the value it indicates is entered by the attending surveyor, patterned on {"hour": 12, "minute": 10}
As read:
{"hour": 10, "minute": 23}
